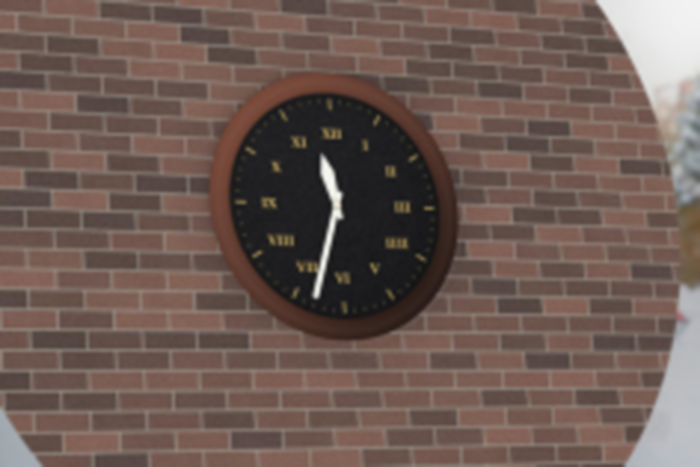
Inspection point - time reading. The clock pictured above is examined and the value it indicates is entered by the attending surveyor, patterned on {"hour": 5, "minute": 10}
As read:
{"hour": 11, "minute": 33}
